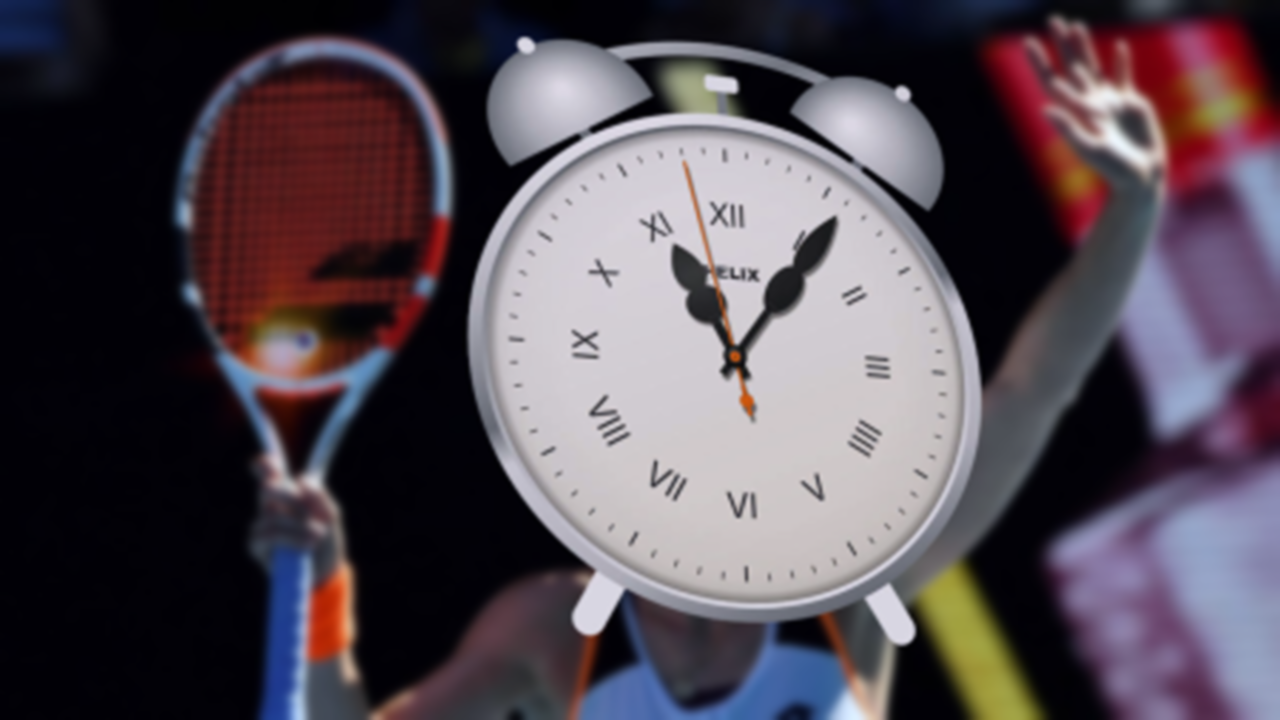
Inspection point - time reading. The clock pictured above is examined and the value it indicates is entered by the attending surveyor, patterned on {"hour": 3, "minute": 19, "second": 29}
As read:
{"hour": 11, "minute": 5, "second": 58}
